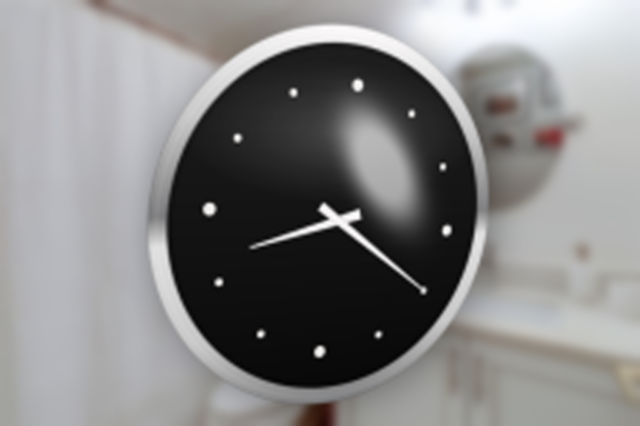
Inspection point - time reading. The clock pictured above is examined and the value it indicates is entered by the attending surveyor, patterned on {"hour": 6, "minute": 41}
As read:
{"hour": 8, "minute": 20}
